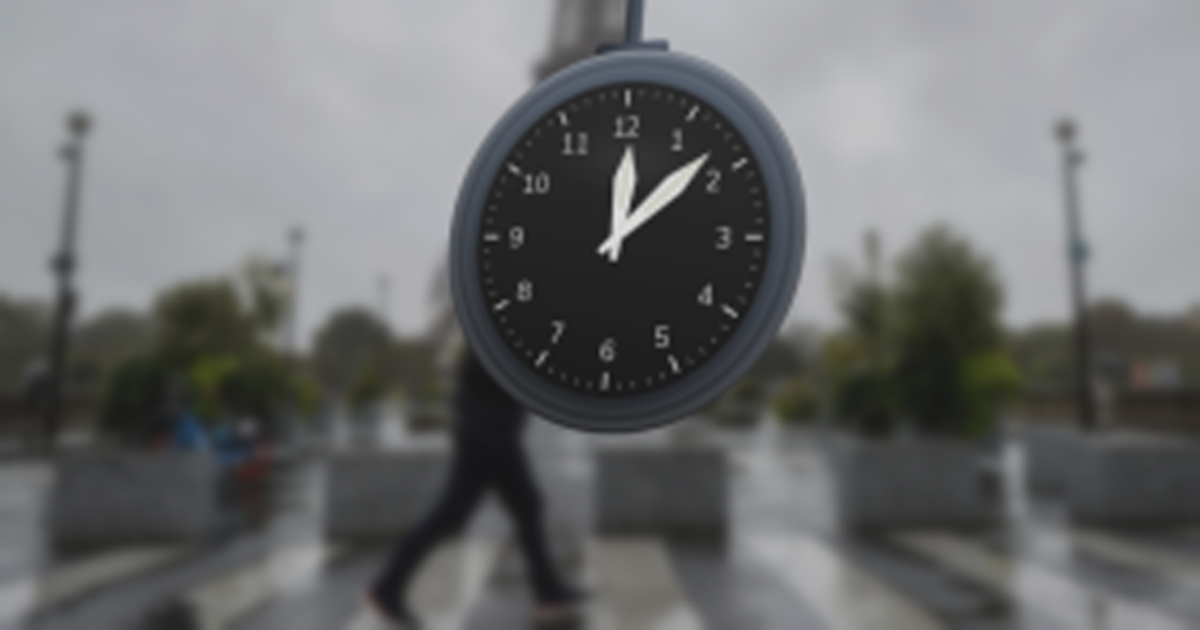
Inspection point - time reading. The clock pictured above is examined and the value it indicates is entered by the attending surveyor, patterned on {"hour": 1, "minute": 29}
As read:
{"hour": 12, "minute": 8}
